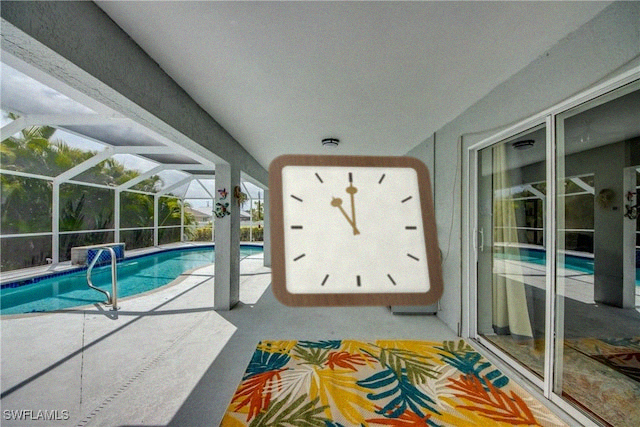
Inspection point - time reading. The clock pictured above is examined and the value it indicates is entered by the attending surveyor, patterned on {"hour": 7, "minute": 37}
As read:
{"hour": 11, "minute": 0}
